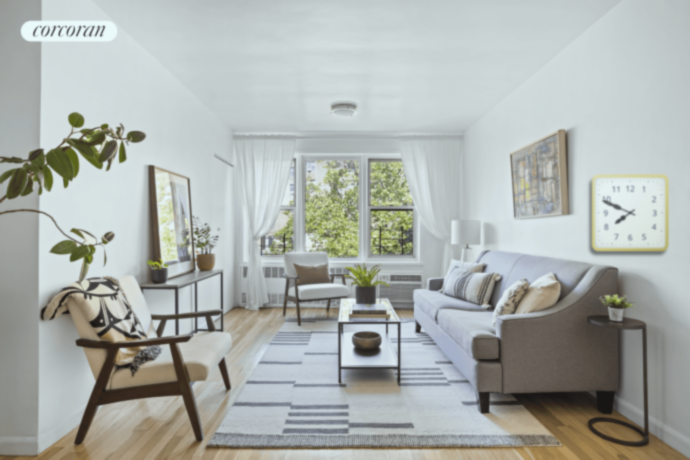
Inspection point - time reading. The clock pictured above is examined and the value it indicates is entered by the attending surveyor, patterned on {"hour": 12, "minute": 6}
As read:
{"hour": 7, "minute": 49}
